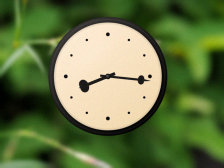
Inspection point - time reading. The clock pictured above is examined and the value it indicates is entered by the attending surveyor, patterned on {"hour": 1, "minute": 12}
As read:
{"hour": 8, "minute": 16}
